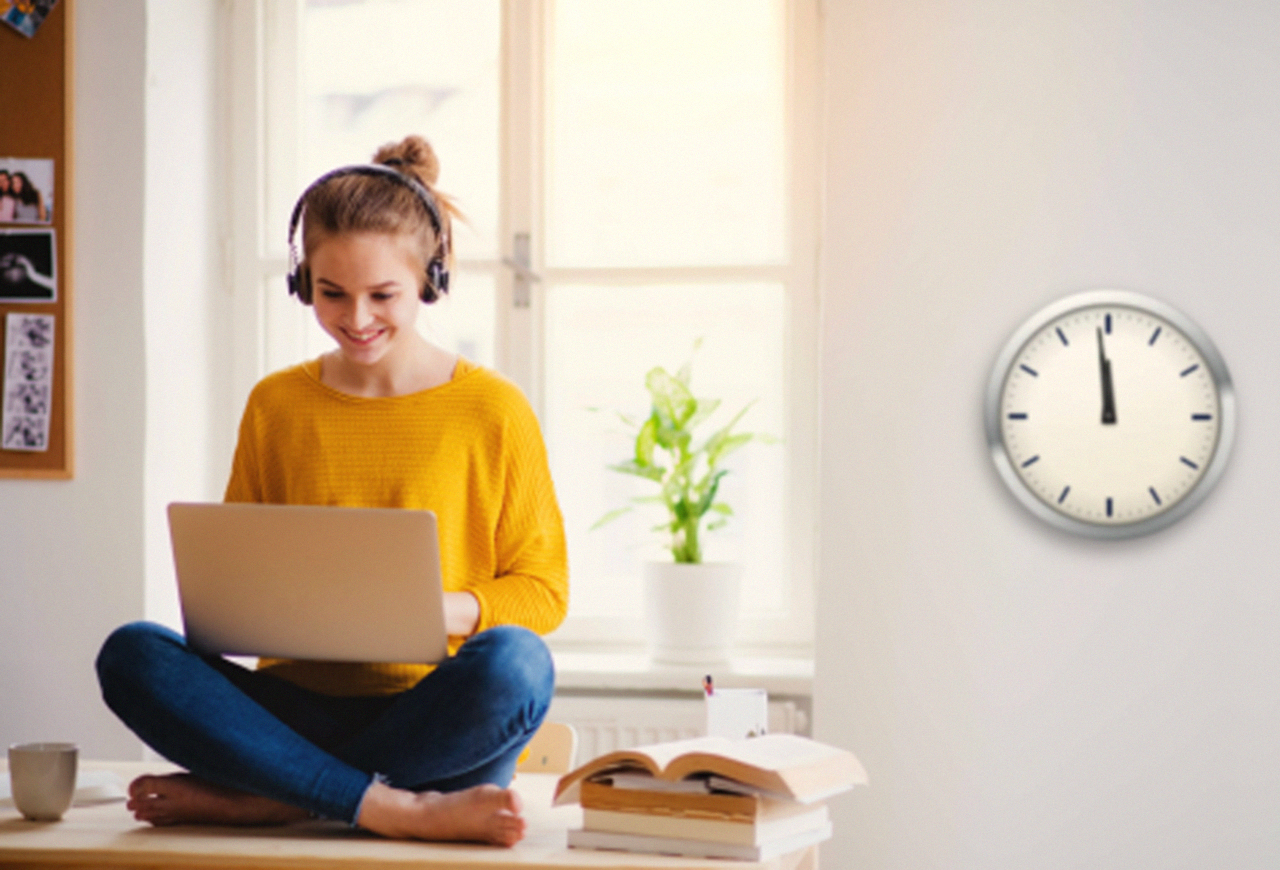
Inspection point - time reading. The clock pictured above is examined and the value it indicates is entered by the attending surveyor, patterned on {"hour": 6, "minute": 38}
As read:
{"hour": 11, "minute": 59}
